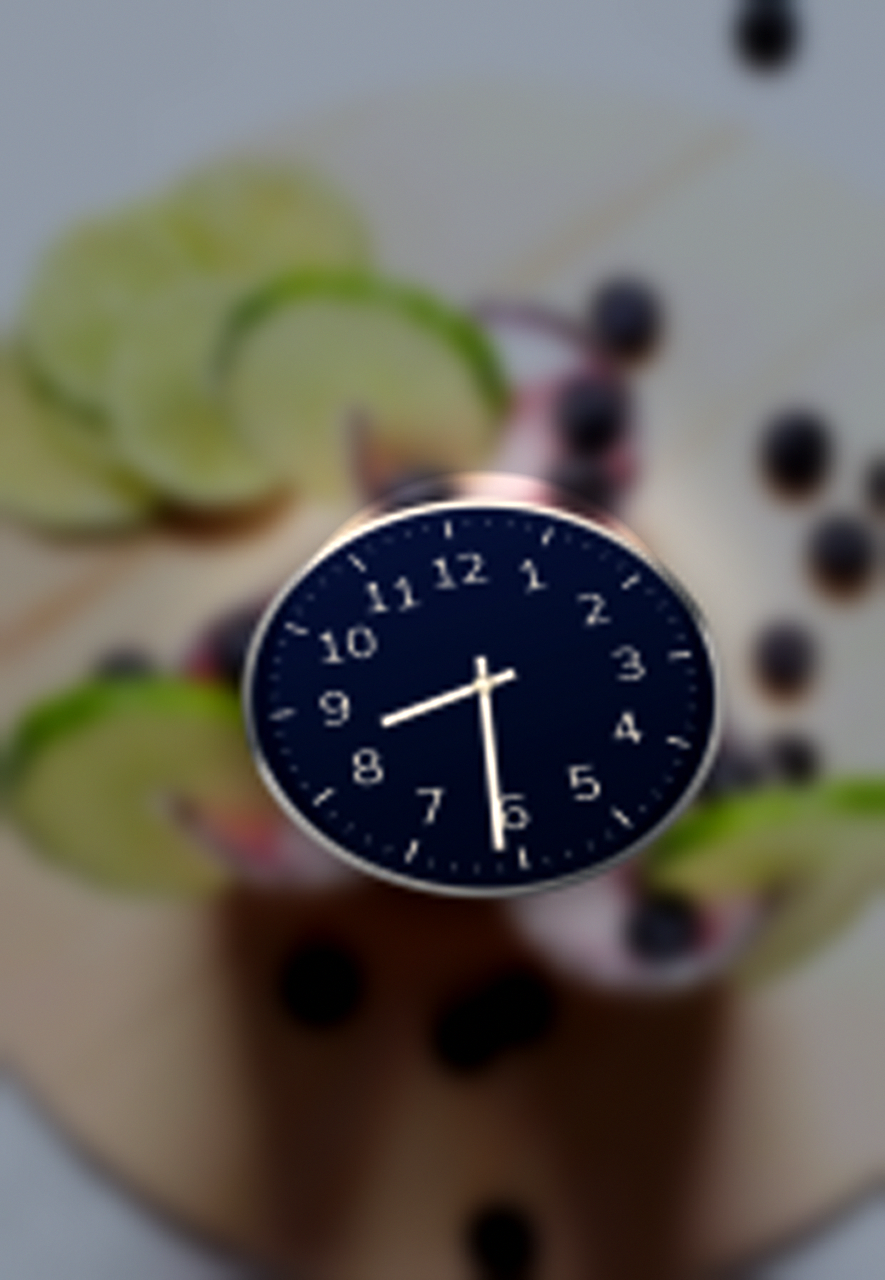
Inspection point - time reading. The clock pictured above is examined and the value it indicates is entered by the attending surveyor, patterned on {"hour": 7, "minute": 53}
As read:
{"hour": 8, "minute": 31}
